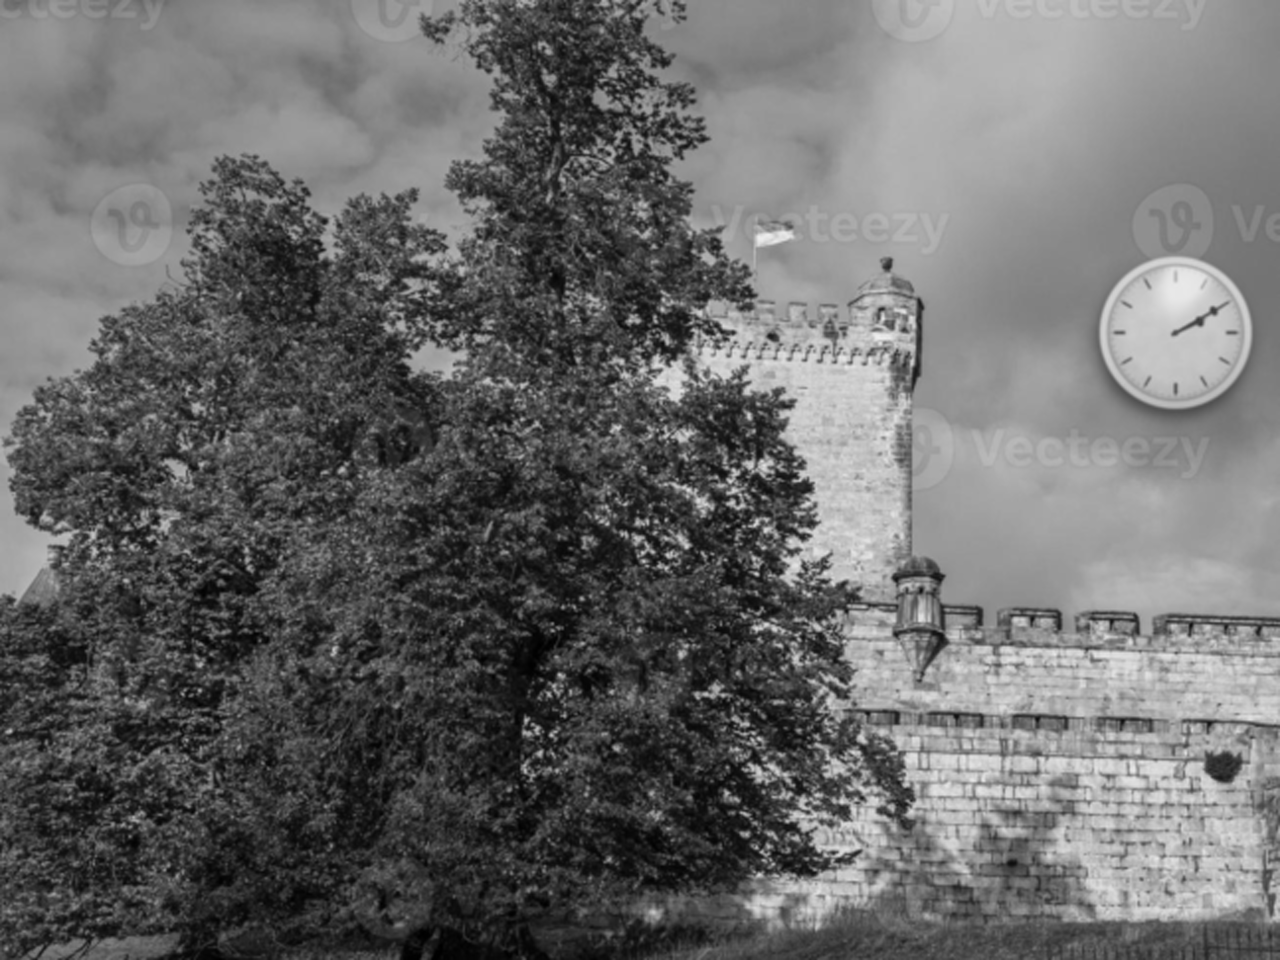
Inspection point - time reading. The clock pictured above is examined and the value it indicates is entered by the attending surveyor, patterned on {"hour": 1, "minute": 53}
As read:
{"hour": 2, "minute": 10}
